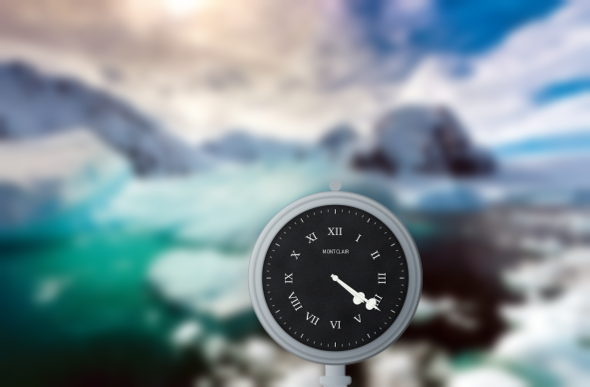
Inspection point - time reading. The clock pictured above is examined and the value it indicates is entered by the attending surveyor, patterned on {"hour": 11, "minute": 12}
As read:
{"hour": 4, "minute": 21}
